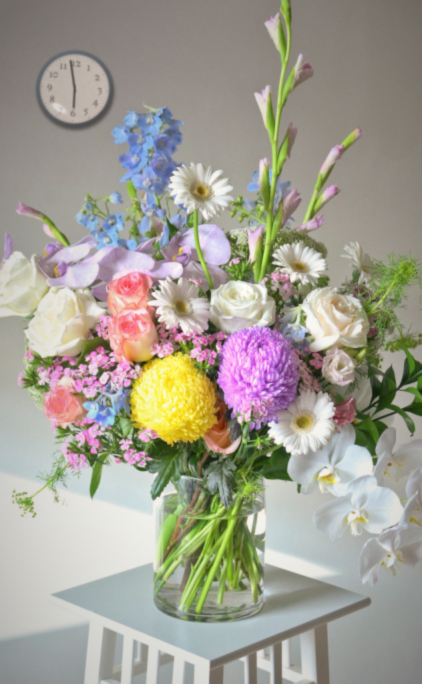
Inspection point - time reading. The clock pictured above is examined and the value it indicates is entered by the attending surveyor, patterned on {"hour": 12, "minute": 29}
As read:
{"hour": 5, "minute": 58}
